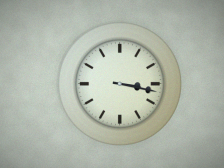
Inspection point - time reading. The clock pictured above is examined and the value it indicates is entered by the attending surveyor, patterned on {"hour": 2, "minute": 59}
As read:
{"hour": 3, "minute": 17}
